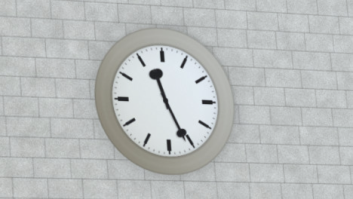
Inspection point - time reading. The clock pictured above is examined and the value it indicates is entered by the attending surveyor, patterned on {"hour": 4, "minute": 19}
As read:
{"hour": 11, "minute": 26}
